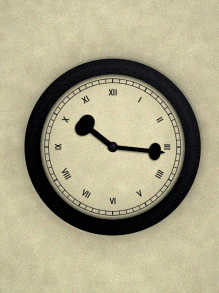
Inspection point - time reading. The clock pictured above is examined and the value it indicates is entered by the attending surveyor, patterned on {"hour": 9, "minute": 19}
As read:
{"hour": 10, "minute": 16}
